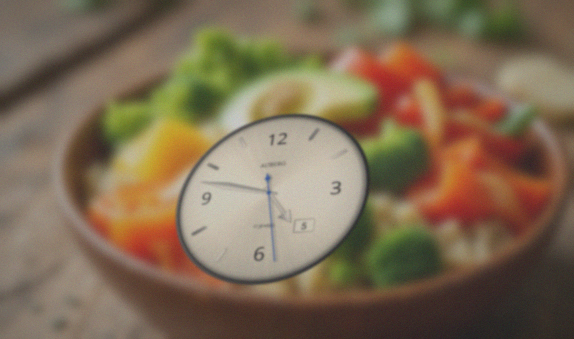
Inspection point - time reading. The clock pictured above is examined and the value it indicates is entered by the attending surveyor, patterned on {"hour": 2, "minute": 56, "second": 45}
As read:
{"hour": 4, "minute": 47, "second": 28}
